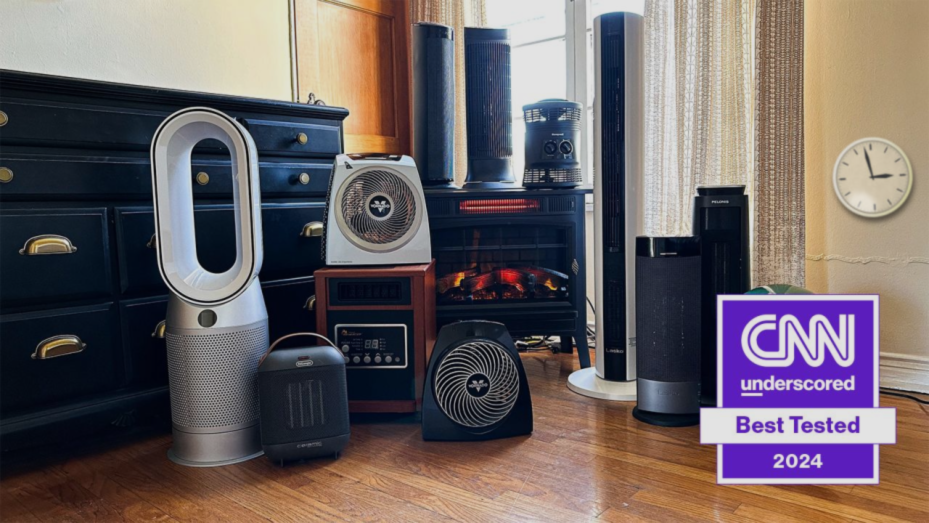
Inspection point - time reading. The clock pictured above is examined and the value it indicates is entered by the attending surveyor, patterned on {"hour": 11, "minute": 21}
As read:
{"hour": 2, "minute": 58}
